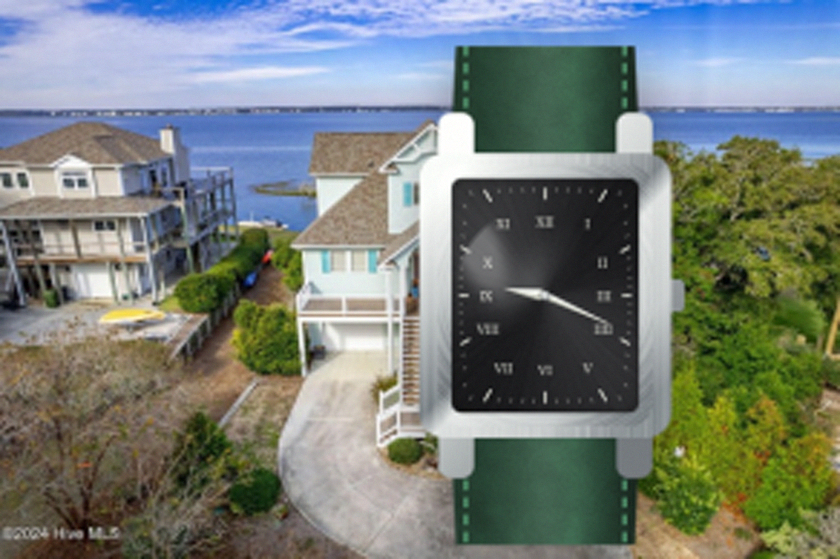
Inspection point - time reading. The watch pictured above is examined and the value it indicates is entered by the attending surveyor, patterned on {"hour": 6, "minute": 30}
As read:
{"hour": 9, "minute": 19}
